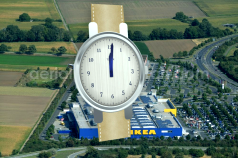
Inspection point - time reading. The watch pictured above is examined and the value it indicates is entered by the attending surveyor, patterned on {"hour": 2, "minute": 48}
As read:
{"hour": 12, "minute": 1}
